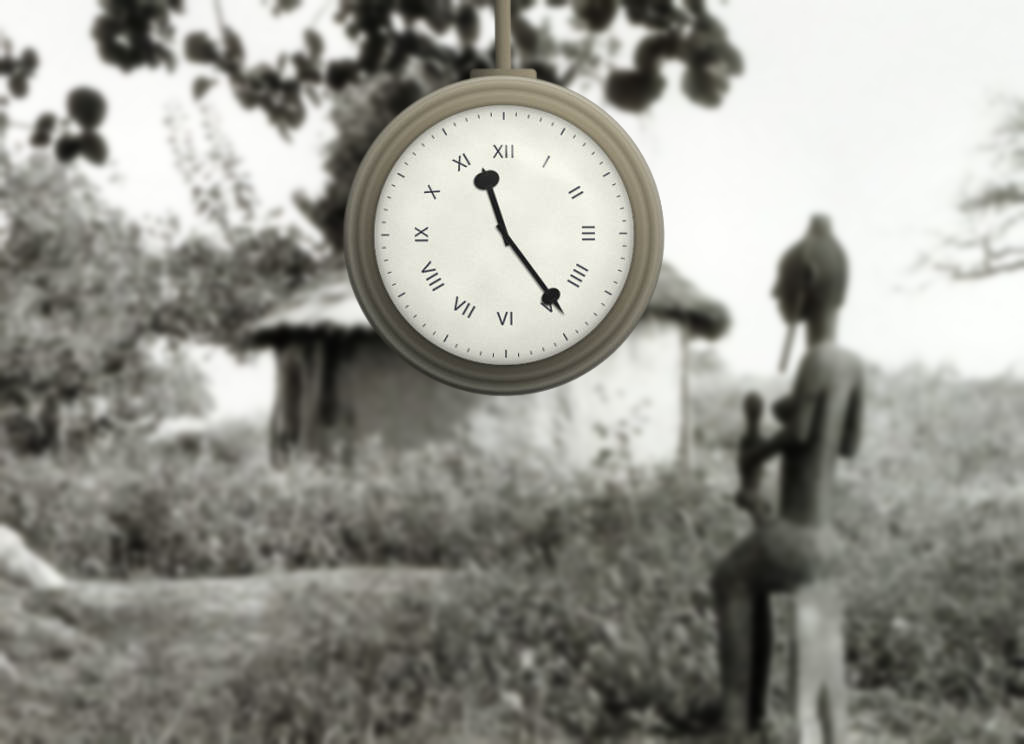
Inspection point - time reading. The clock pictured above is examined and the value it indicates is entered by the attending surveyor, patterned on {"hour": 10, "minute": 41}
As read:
{"hour": 11, "minute": 24}
